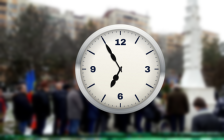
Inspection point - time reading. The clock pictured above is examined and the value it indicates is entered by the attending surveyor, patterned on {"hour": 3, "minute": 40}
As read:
{"hour": 6, "minute": 55}
